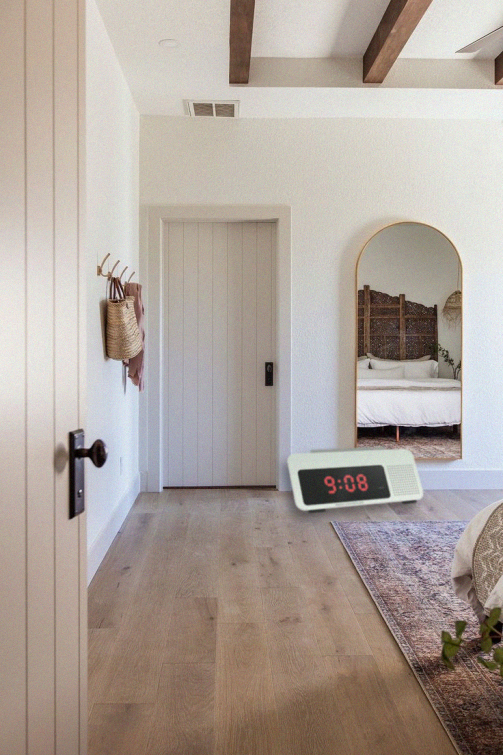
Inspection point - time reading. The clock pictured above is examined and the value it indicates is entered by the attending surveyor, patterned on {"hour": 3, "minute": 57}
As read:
{"hour": 9, "minute": 8}
